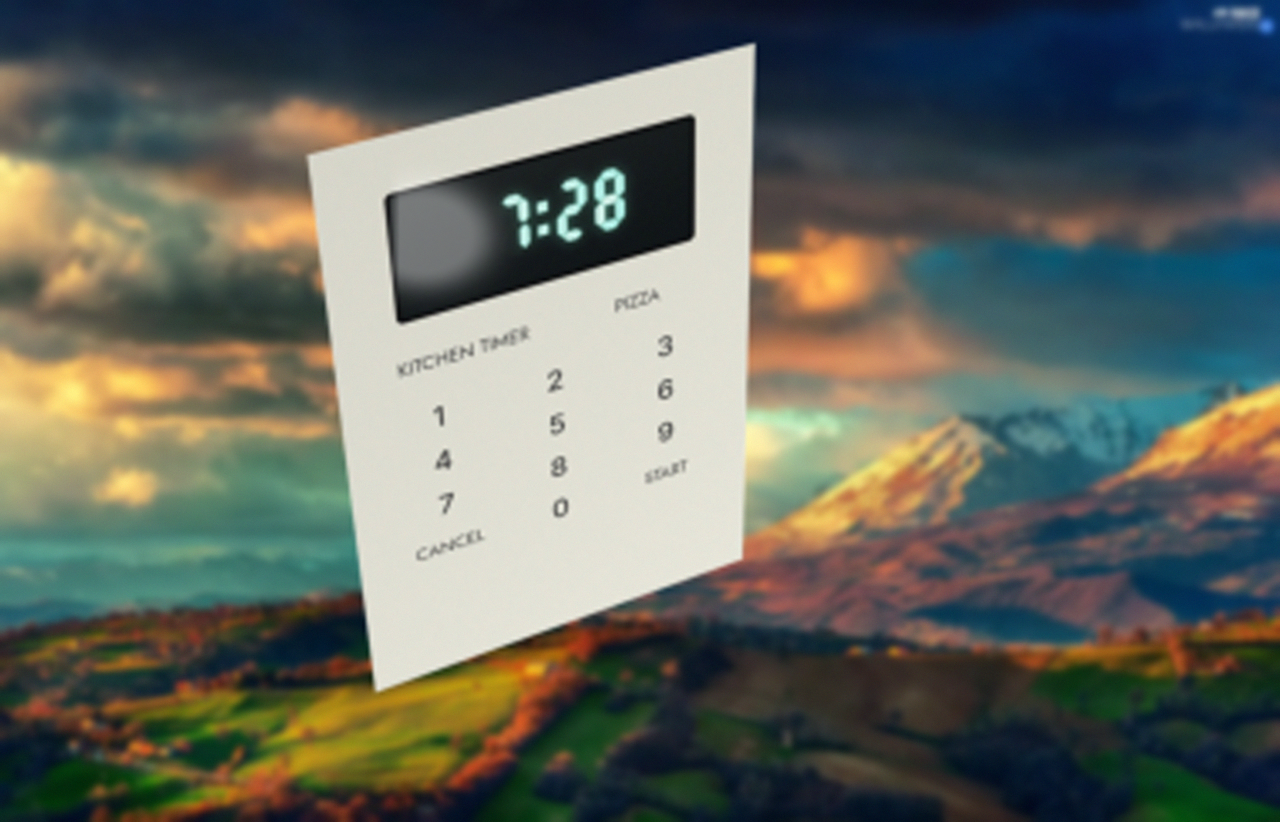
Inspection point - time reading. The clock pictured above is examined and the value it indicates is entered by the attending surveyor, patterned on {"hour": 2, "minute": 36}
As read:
{"hour": 7, "minute": 28}
